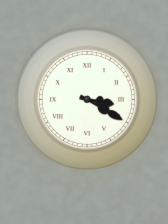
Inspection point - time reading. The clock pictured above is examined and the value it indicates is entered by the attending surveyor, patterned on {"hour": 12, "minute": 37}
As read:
{"hour": 3, "minute": 20}
